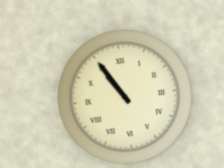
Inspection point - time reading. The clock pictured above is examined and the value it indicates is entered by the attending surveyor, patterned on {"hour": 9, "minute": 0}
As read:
{"hour": 10, "minute": 55}
